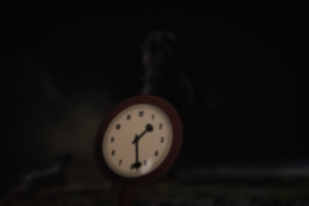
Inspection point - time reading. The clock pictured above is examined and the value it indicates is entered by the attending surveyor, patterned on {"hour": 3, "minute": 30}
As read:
{"hour": 1, "minute": 28}
